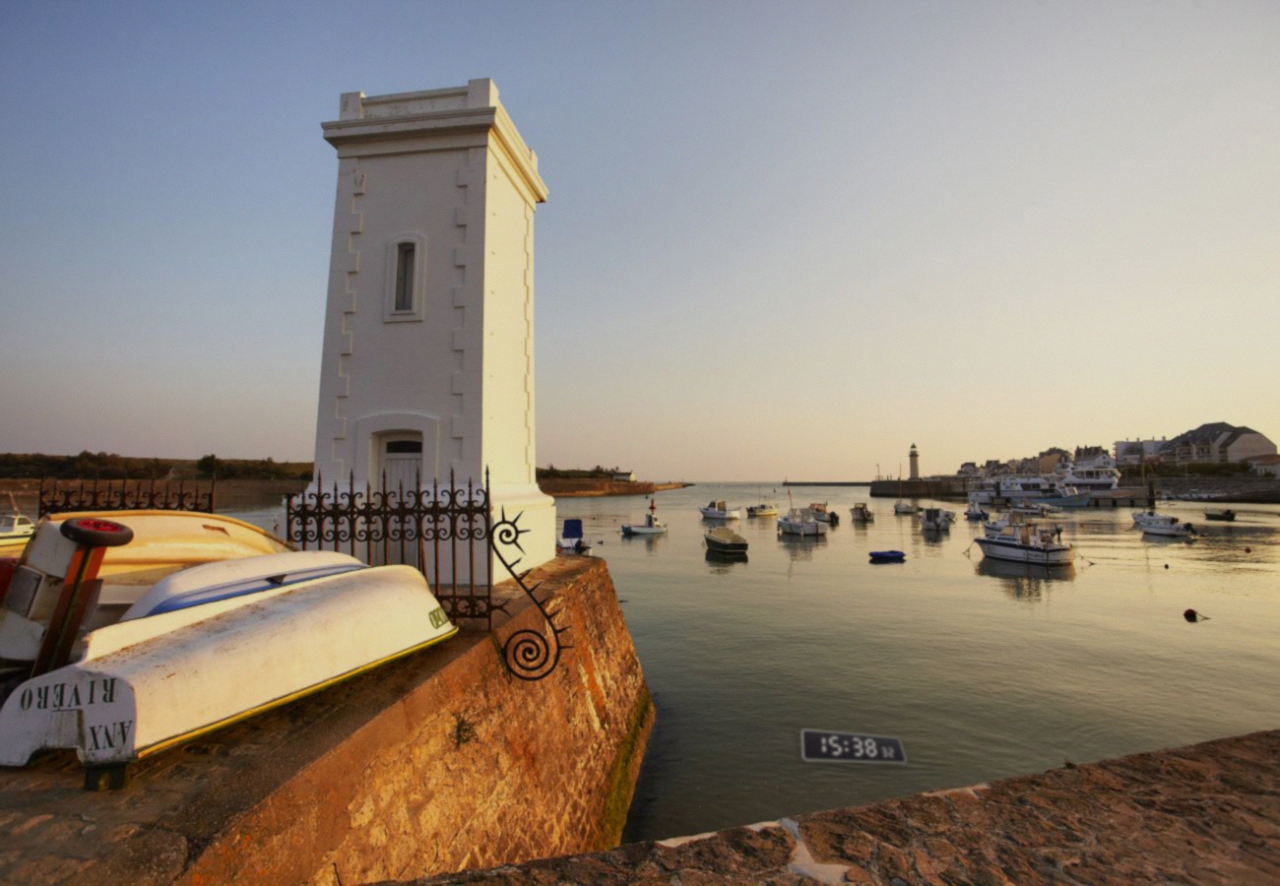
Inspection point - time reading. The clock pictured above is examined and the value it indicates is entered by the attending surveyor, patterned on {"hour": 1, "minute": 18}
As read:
{"hour": 15, "minute": 38}
